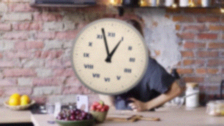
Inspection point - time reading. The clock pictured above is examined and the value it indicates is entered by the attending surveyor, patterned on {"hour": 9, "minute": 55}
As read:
{"hour": 12, "minute": 57}
